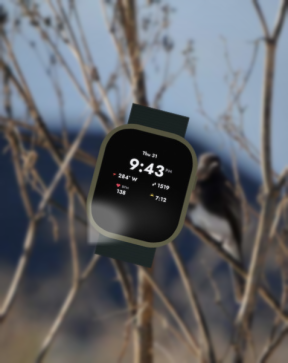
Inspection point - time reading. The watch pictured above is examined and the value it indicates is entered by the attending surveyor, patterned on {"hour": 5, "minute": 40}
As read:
{"hour": 9, "minute": 43}
